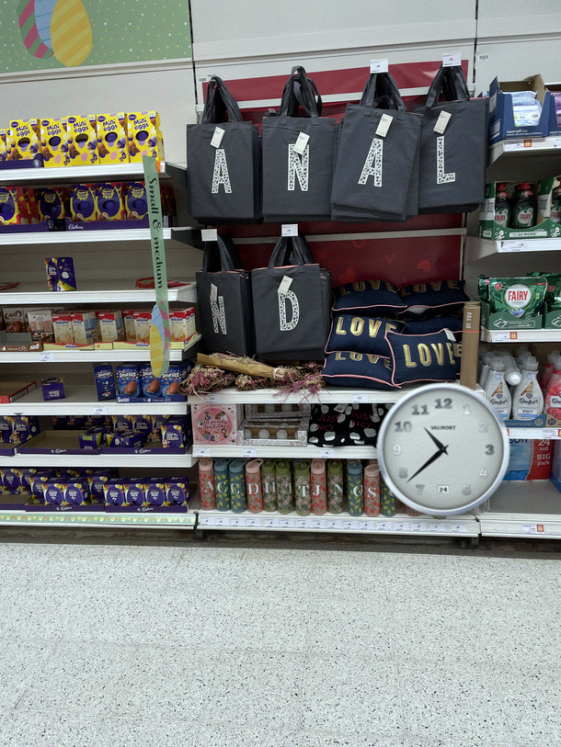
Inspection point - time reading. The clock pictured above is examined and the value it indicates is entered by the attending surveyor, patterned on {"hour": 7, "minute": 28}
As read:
{"hour": 10, "minute": 38}
